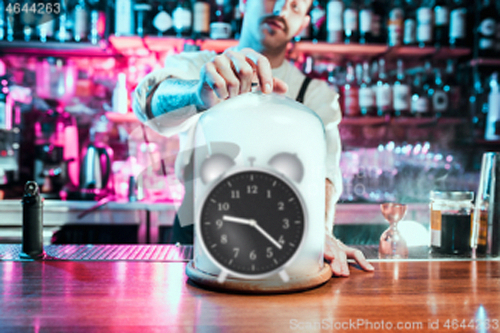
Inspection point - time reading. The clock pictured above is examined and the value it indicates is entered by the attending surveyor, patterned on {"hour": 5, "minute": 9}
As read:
{"hour": 9, "minute": 22}
